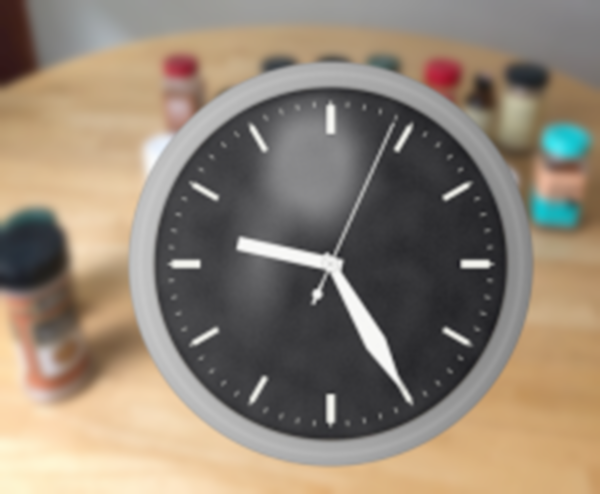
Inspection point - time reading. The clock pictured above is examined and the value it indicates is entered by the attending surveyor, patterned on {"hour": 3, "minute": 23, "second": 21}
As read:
{"hour": 9, "minute": 25, "second": 4}
